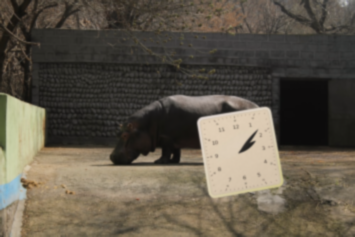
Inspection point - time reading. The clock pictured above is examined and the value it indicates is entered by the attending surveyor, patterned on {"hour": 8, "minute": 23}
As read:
{"hour": 2, "minute": 8}
